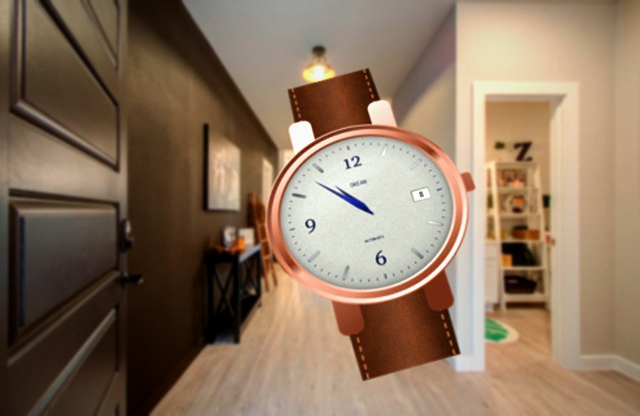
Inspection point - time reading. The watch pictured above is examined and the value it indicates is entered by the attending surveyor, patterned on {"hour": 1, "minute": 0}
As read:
{"hour": 10, "minute": 53}
